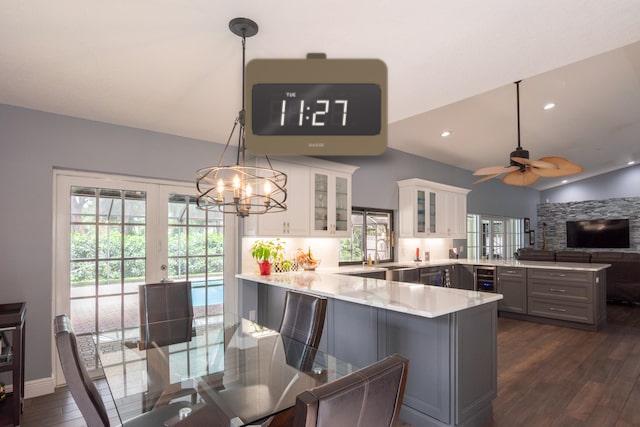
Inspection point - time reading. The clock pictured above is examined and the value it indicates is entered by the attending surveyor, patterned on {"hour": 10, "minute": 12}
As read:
{"hour": 11, "minute": 27}
